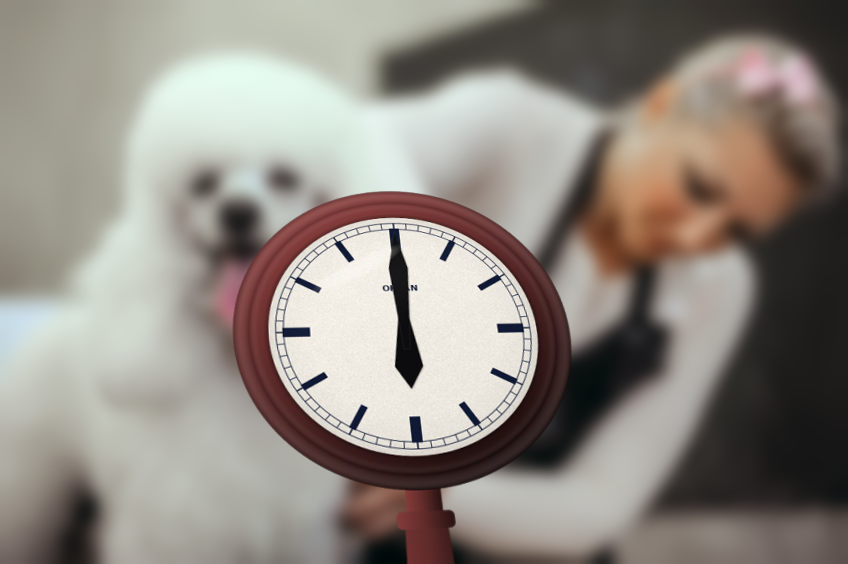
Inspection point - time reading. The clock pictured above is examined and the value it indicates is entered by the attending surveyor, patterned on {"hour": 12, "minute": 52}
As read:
{"hour": 6, "minute": 0}
